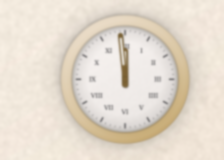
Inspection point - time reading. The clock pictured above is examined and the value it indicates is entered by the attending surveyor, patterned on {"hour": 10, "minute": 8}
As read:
{"hour": 11, "minute": 59}
